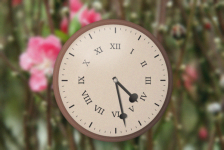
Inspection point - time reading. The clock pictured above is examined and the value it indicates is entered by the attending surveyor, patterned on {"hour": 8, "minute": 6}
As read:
{"hour": 4, "minute": 28}
